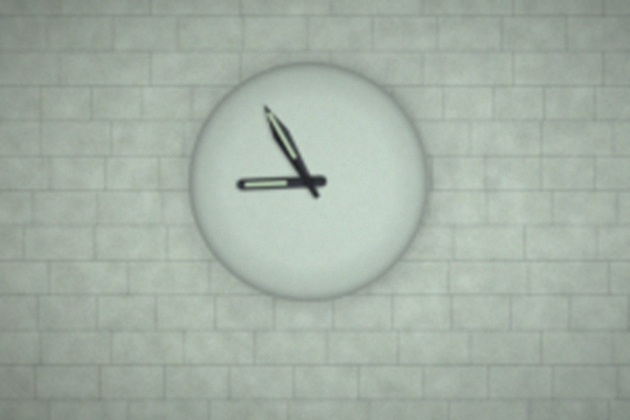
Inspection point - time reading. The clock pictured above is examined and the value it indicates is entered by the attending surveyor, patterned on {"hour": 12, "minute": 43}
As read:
{"hour": 8, "minute": 55}
